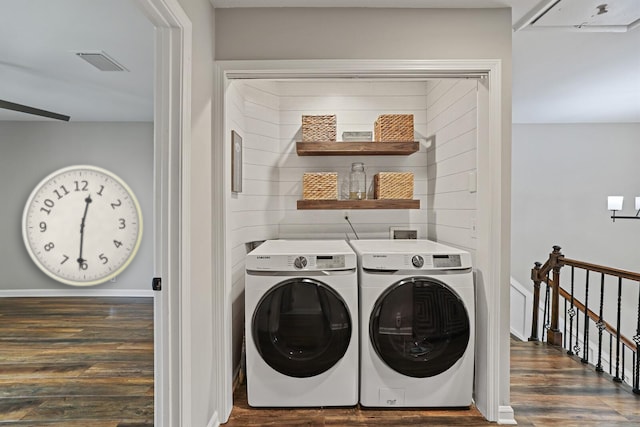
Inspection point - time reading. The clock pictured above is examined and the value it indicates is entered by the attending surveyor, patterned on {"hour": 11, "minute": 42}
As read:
{"hour": 12, "minute": 31}
